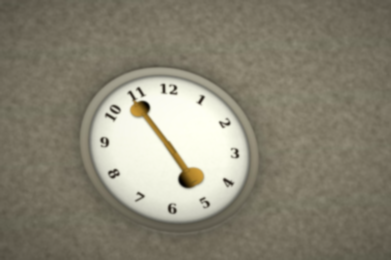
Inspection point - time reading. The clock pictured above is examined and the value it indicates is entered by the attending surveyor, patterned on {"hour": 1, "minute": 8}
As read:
{"hour": 4, "minute": 54}
